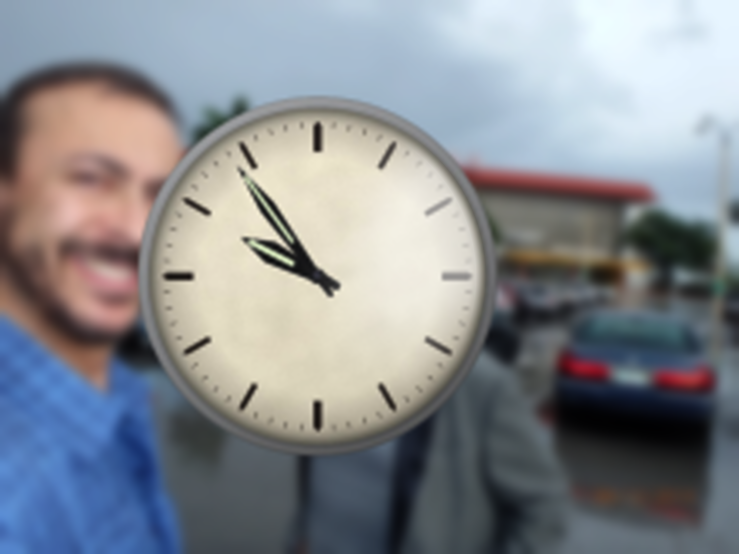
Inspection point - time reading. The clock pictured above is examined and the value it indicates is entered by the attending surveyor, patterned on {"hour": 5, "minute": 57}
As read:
{"hour": 9, "minute": 54}
